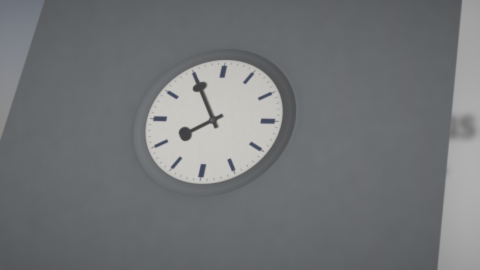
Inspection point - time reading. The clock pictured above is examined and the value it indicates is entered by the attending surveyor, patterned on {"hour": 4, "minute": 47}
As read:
{"hour": 7, "minute": 55}
